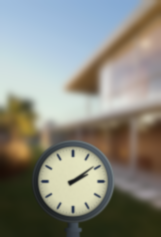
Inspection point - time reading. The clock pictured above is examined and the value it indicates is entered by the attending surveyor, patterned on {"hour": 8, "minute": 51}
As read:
{"hour": 2, "minute": 9}
